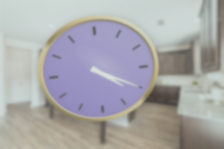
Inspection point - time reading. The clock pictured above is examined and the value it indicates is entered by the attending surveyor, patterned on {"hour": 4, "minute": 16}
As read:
{"hour": 4, "minute": 20}
